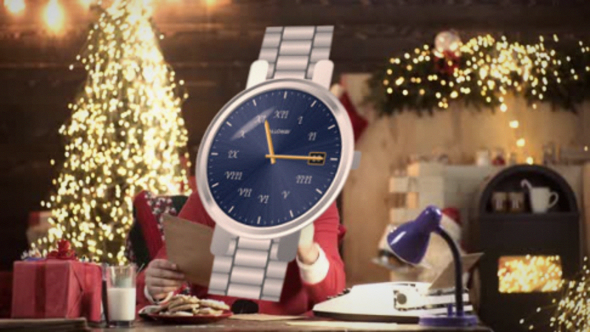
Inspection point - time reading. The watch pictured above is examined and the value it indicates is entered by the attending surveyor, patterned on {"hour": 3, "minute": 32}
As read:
{"hour": 11, "minute": 15}
